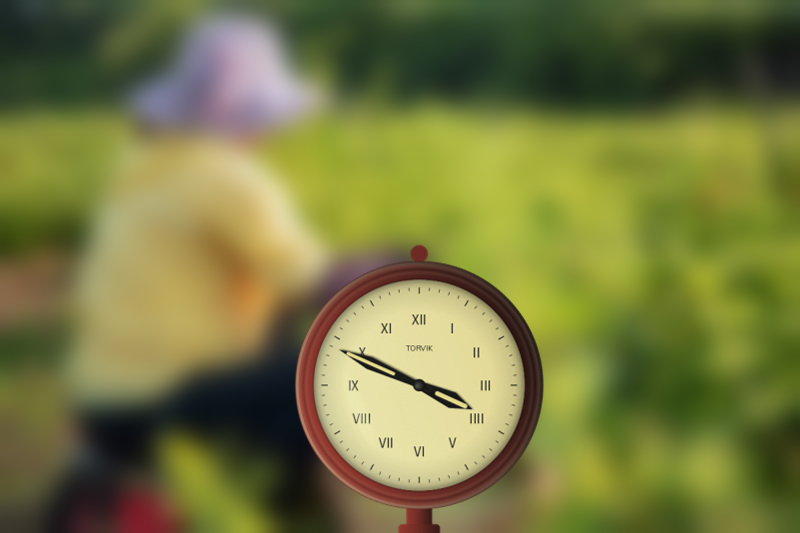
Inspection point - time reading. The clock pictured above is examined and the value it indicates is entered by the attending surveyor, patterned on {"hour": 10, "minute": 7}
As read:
{"hour": 3, "minute": 49}
